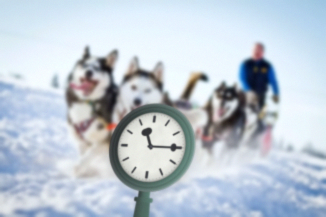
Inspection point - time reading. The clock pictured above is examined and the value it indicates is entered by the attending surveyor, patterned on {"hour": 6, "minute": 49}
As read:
{"hour": 11, "minute": 15}
